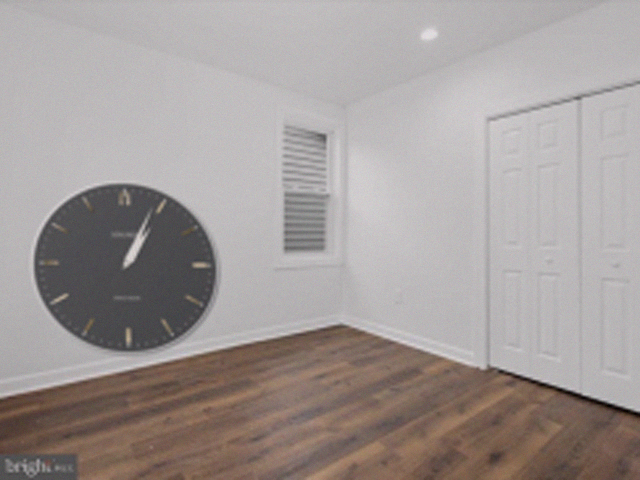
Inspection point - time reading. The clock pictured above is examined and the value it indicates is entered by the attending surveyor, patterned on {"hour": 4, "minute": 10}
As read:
{"hour": 1, "minute": 4}
